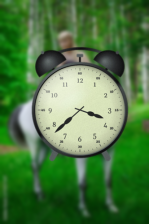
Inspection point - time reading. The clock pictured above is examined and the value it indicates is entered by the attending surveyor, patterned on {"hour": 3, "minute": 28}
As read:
{"hour": 3, "minute": 38}
